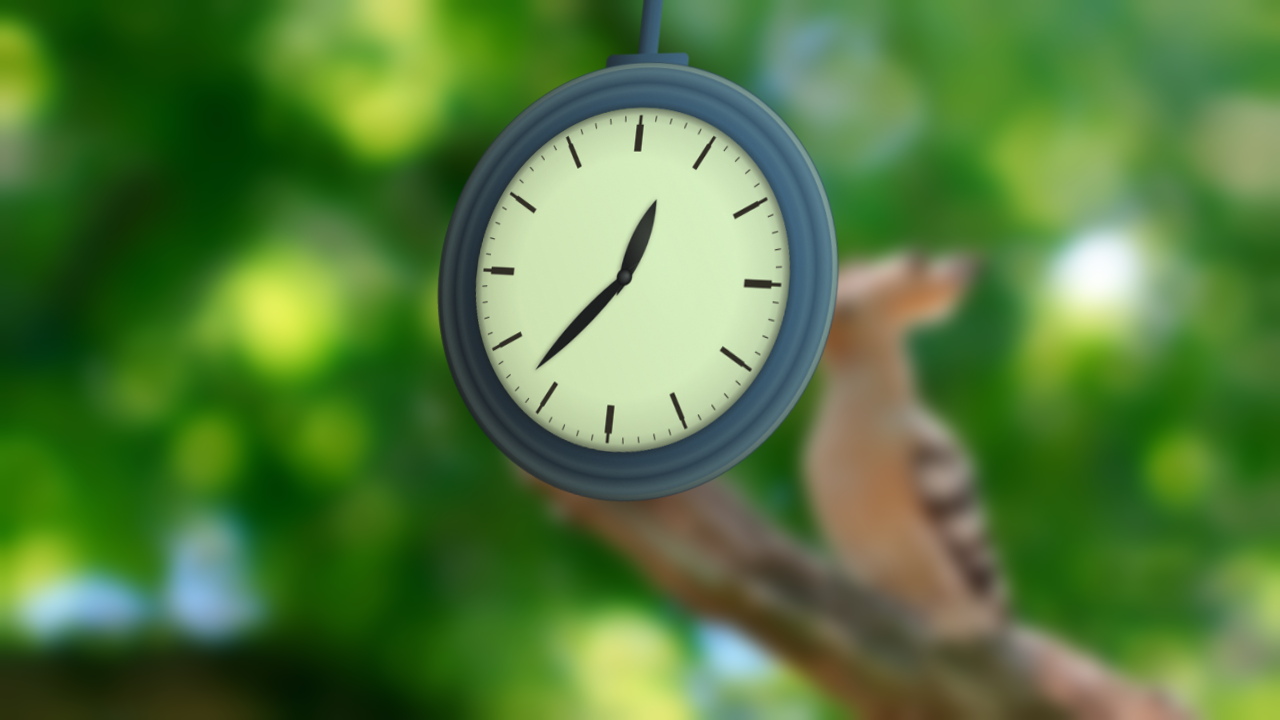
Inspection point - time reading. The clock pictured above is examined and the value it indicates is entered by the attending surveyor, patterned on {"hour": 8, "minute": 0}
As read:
{"hour": 12, "minute": 37}
